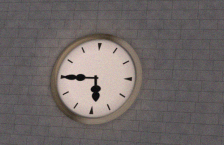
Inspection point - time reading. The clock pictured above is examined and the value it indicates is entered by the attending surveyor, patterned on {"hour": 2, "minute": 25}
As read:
{"hour": 5, "minute": 45}
